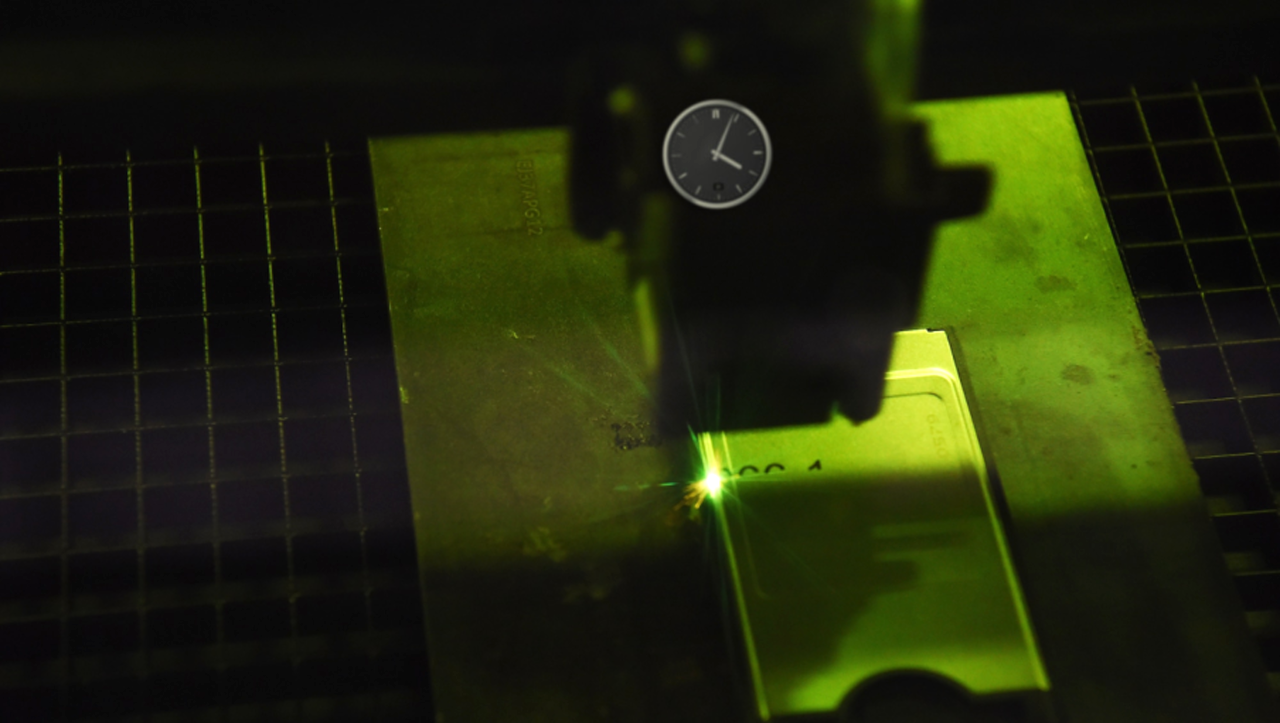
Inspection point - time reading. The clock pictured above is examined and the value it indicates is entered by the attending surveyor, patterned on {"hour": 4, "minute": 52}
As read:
{"hour": 4, "minute": 4}
